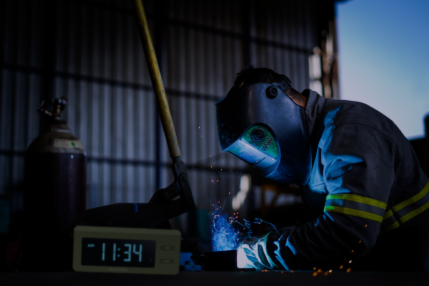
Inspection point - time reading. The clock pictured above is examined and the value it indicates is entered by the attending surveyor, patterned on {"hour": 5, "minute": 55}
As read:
{"hour": 11, "minute": 34}
